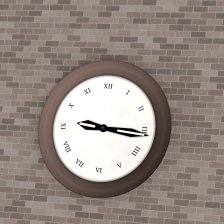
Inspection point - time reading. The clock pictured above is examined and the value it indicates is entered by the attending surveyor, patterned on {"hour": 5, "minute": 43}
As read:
{"hour": 9, "minute": 16}
